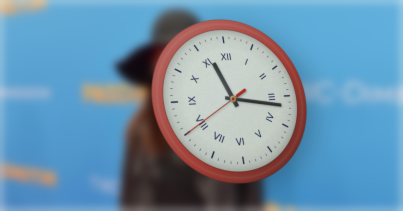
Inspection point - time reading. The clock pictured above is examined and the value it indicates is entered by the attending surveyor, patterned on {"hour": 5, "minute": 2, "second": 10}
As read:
{"hour": 11, "minute": 16, "second": 40}
